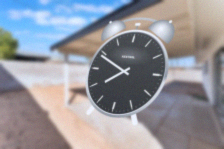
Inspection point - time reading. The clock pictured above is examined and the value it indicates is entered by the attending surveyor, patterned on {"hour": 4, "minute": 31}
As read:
{"hour": 7, "minute": 49}
